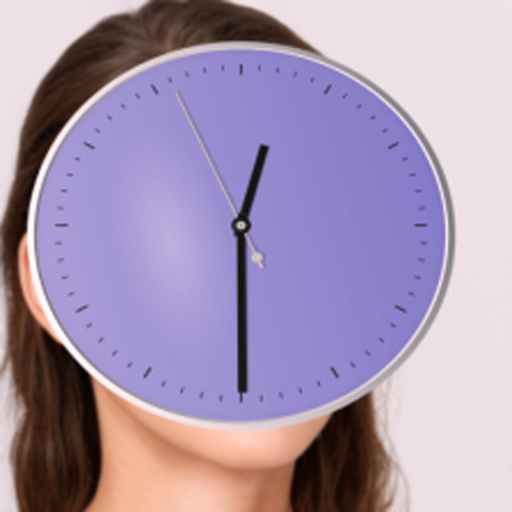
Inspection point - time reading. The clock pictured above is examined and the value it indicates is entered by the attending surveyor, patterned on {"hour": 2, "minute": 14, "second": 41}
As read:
{"hour": 12, "minute": 29, "second": 56}
